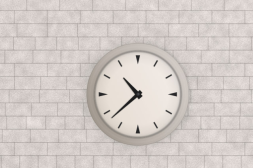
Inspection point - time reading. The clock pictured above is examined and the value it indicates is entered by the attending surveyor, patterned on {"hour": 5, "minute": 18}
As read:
{"hour": 10, "minute": 38}
